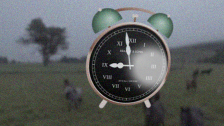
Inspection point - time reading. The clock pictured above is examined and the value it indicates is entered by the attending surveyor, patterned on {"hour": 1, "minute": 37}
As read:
{"hour": 8, "minute": 58}
